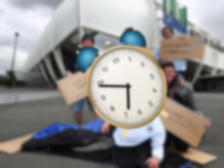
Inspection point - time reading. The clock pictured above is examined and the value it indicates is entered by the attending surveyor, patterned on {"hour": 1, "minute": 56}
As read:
{"hour": 6, "minute": 49}
